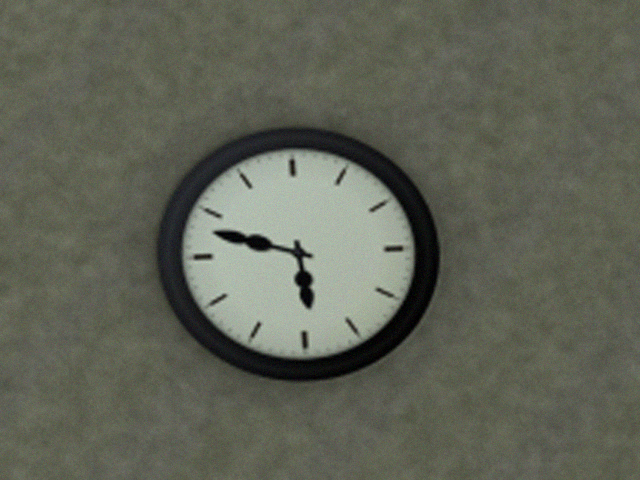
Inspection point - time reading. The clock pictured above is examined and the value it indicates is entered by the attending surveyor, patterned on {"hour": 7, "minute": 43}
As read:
{"hour": 5, "minute": 48}
